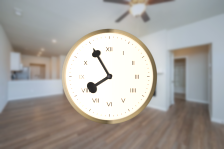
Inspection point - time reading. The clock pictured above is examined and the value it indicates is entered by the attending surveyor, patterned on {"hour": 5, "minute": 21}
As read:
{"hour": 7, "minute": 55}
